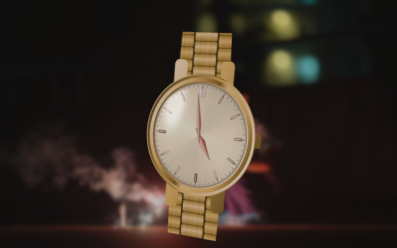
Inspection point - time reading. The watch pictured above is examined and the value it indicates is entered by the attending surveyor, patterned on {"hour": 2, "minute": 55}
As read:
{"hour": 4, "minute": 59}
